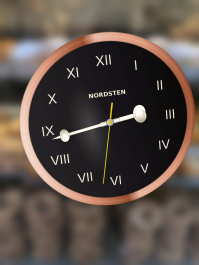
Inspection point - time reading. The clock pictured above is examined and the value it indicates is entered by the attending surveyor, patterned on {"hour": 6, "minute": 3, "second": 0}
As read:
{"hour": 2, "minute": 43, "second": 32}
